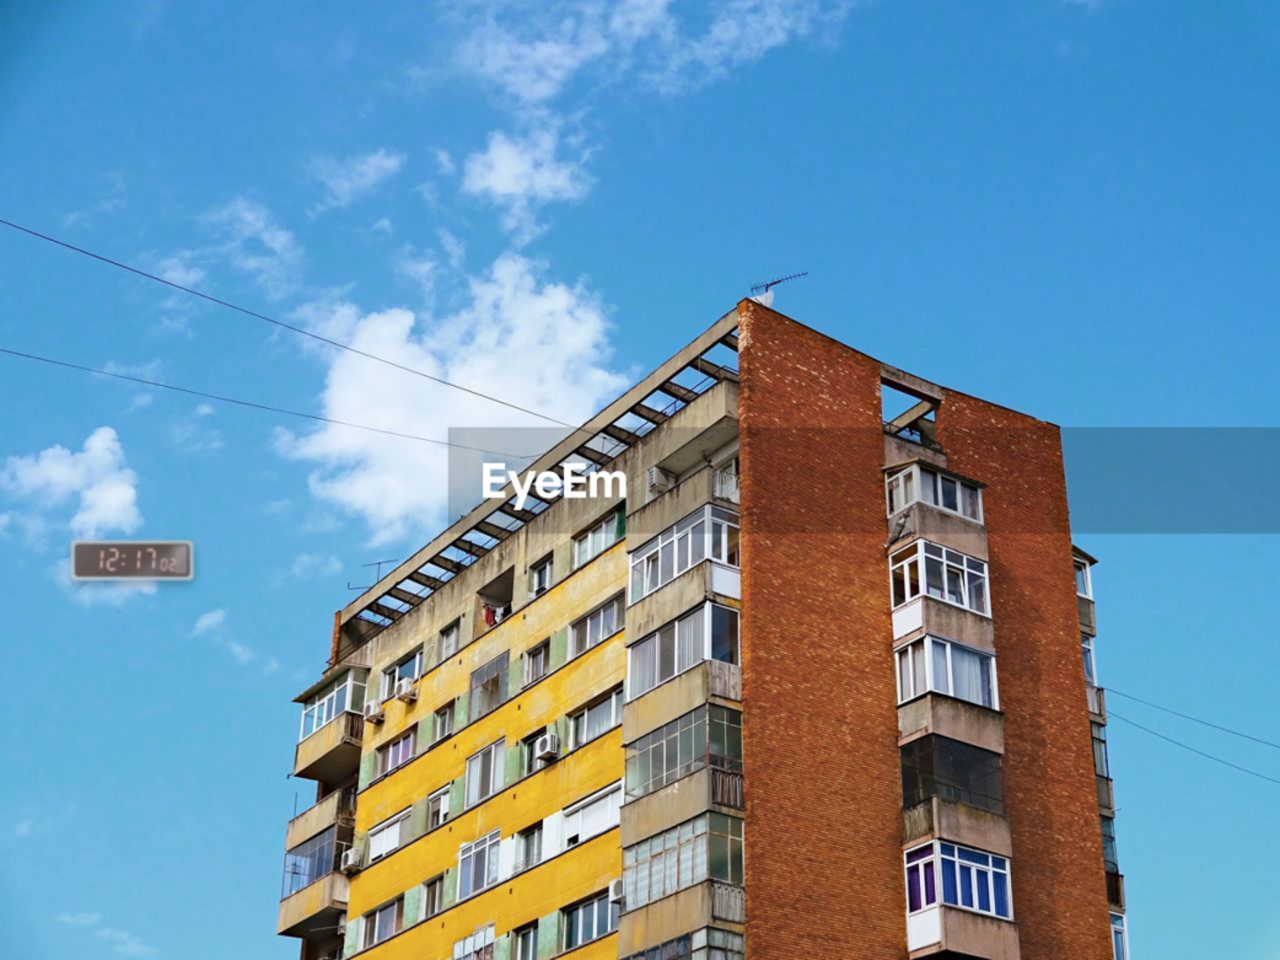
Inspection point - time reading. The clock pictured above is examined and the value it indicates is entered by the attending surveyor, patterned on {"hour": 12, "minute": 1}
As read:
{"hour": 12, "minute": 17}
